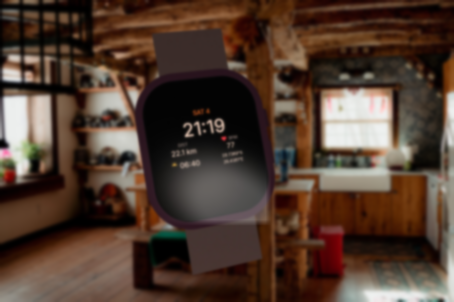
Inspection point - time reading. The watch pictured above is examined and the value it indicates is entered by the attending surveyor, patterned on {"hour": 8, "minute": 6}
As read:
{"hour": 21, "minute": 19}
